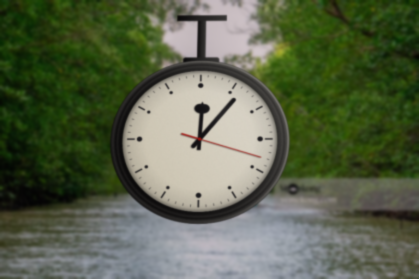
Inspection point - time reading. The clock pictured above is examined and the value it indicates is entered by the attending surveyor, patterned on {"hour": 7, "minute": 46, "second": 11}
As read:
{"hour": 12, "minute": 6, "second": 18}
